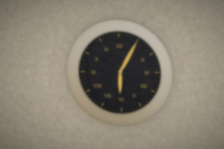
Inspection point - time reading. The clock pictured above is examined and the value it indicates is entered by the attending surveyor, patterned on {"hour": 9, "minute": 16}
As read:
{"hour": 6, "minute": 5}
